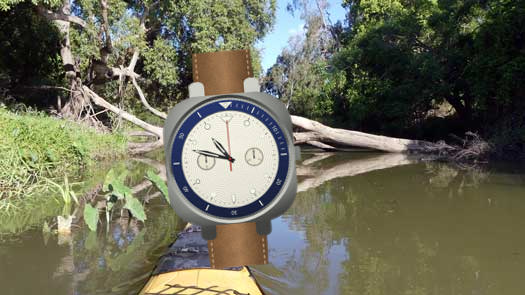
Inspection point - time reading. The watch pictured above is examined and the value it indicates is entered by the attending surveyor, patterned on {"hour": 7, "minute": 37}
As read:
{"hour": 10, "minute": 48}
